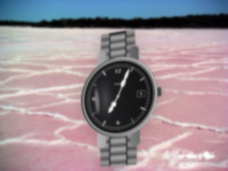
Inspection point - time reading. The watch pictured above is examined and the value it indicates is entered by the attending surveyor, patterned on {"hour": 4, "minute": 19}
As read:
{"hour": 7, "minute": 4}
